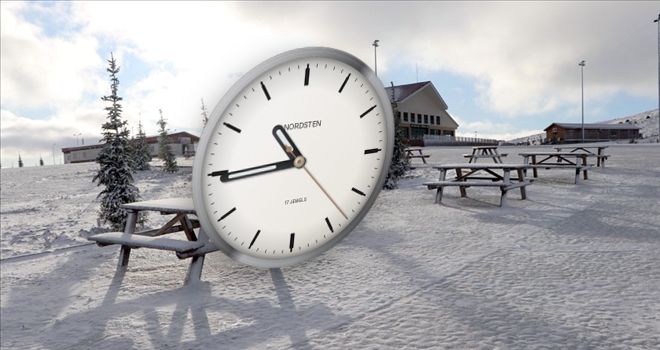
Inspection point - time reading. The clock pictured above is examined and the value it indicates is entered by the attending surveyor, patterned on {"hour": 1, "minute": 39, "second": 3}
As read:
{"hour": 10, "minute": 44, "second": 23}
